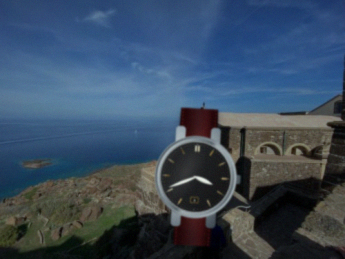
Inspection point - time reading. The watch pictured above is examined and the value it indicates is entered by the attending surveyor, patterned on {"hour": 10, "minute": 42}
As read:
{"hour": 3, "minute": 41}
